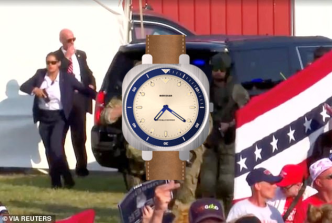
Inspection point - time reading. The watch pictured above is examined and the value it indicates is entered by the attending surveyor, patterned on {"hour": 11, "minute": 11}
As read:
{"hour": 7, "minute": 21}
